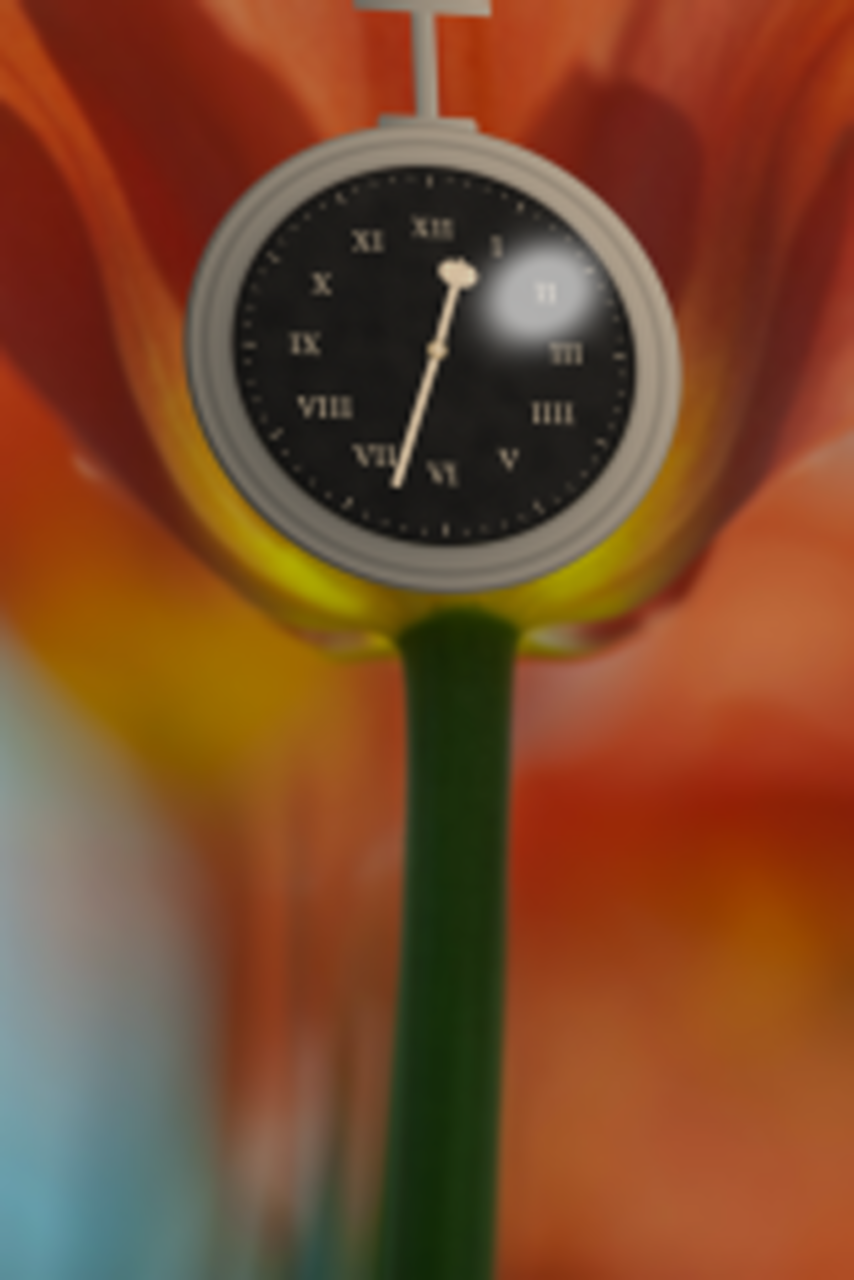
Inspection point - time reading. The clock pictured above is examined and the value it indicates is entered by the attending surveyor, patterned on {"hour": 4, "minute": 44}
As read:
{"hour": 12, "minute": 33}
